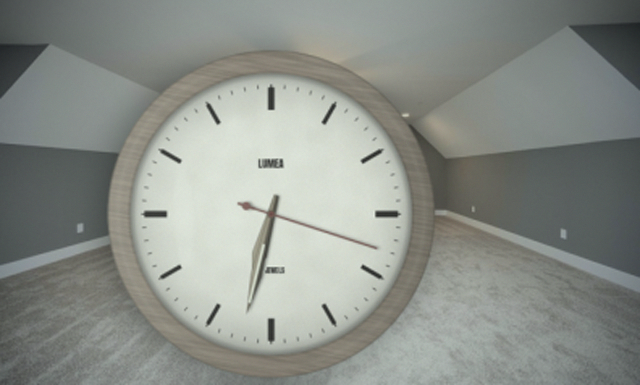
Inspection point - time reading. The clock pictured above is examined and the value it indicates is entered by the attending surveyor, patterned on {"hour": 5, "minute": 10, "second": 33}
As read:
{"hour": 6, "minute": 32, "second": 18}
